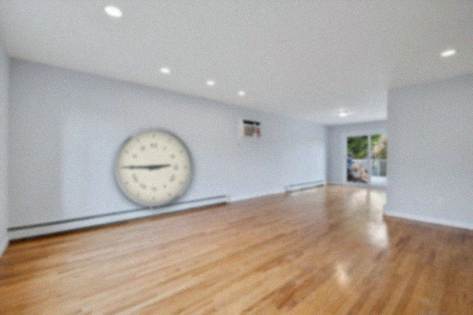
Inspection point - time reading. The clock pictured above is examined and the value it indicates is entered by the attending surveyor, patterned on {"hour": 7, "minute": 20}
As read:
{"hour": 2, "minute": 45}
